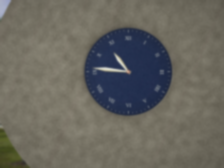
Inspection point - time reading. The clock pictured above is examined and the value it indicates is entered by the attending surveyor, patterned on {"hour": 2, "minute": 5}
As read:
{"hour": 10, "minute": 46}
